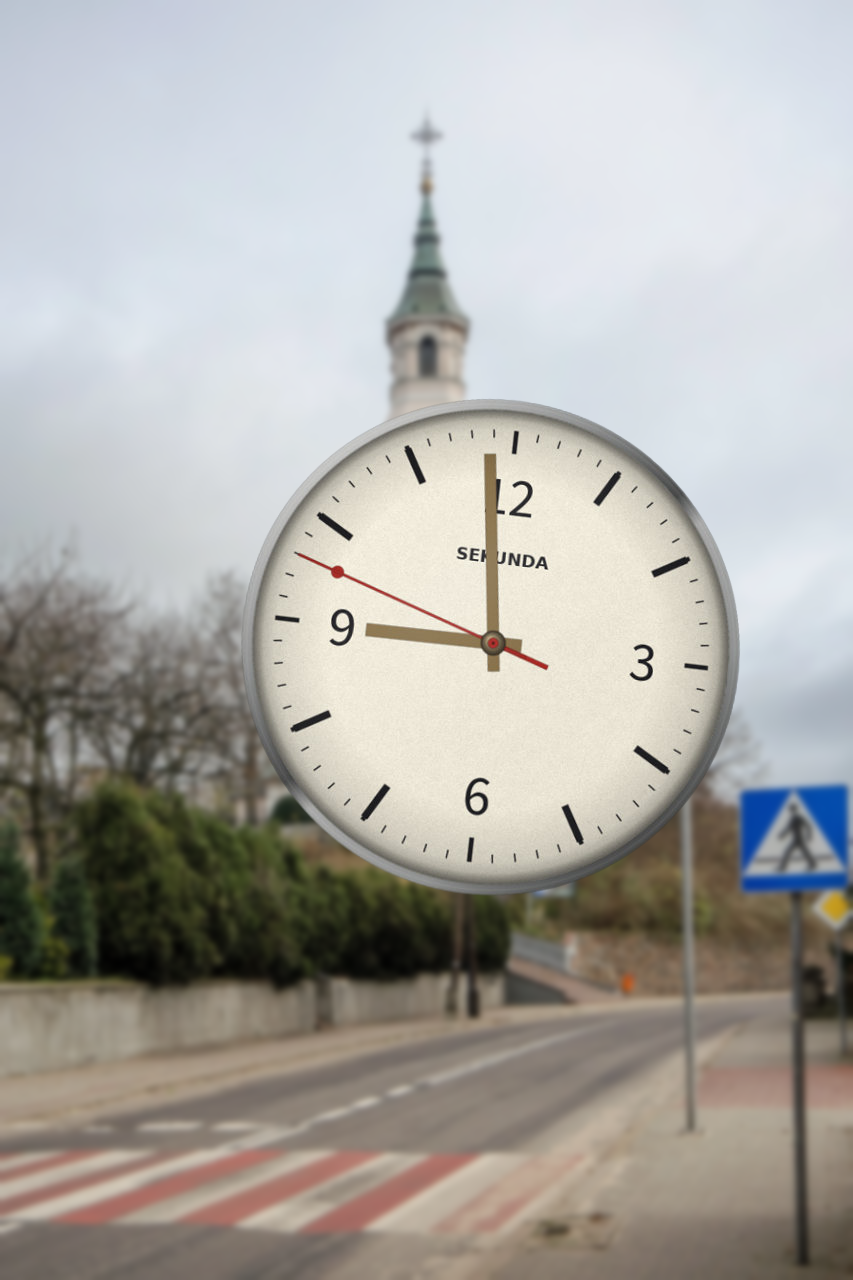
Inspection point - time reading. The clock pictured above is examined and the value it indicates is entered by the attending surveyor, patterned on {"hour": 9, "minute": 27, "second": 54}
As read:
{"hour": 8, "minute": 58, "second": 48}
